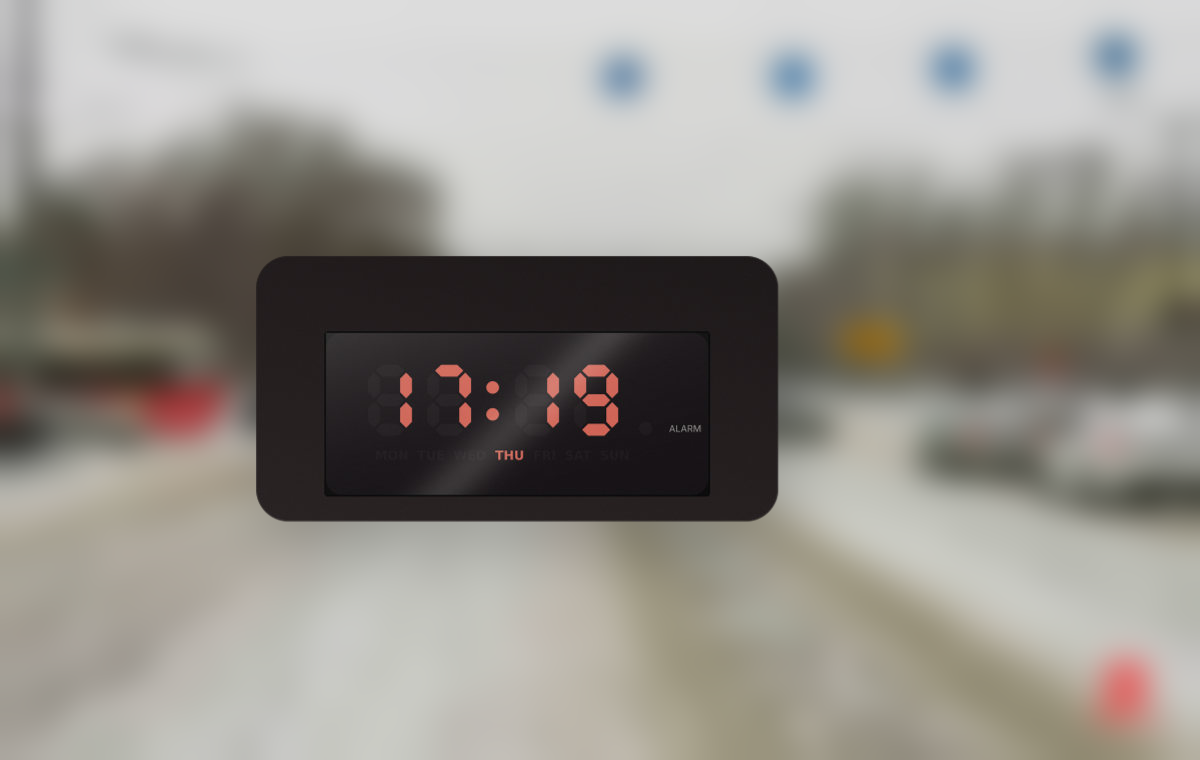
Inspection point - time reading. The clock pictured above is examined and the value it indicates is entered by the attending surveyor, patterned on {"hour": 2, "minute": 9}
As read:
{"hour": 17, "minute": 19}
